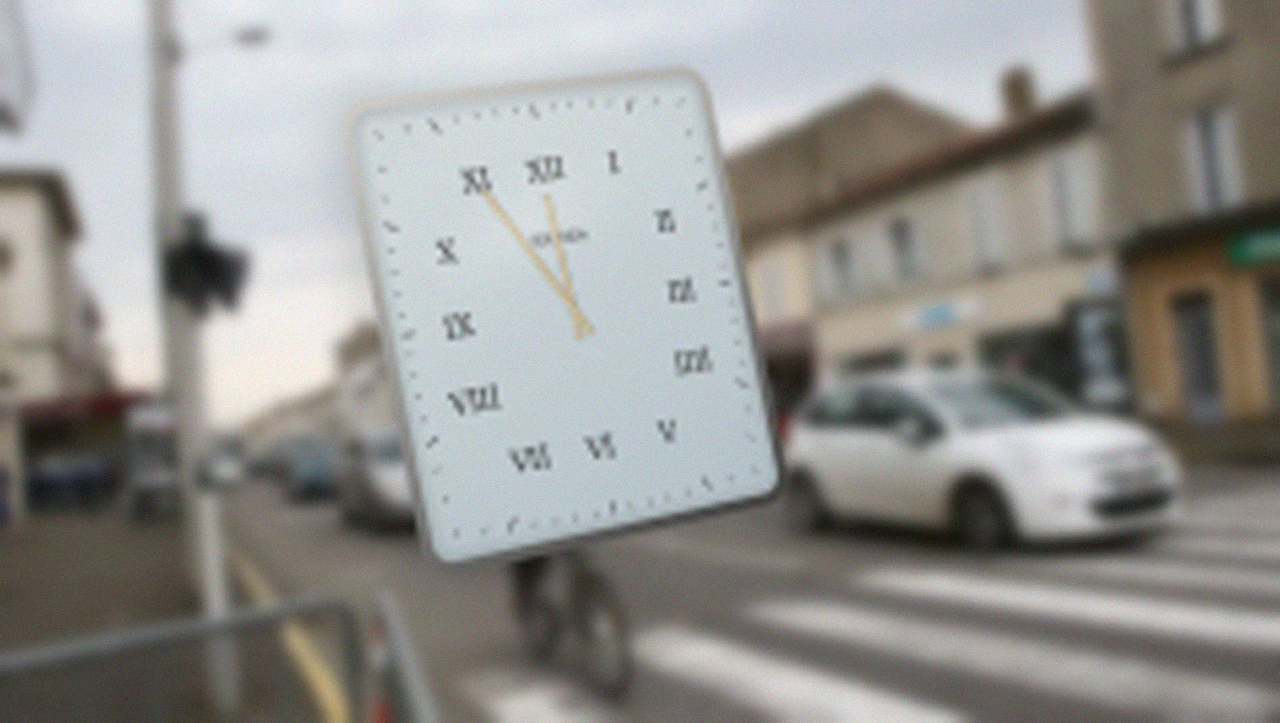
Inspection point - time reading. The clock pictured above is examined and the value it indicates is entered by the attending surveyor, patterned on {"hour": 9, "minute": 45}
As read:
{"hour": 11, "minute": 55}
